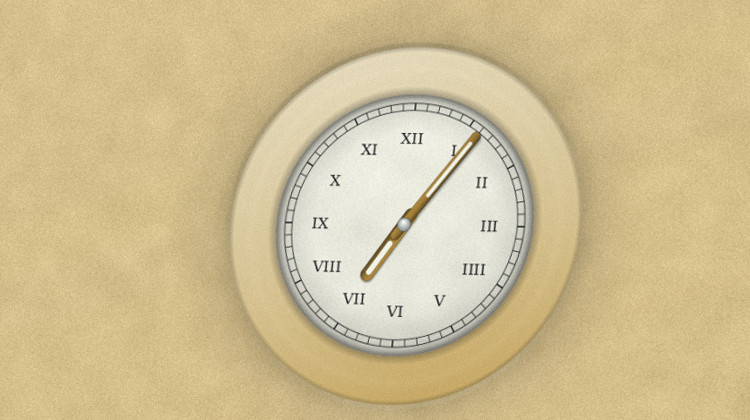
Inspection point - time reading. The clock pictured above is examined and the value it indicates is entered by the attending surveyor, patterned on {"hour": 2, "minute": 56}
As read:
{"hour": 7, "minute": 6}
